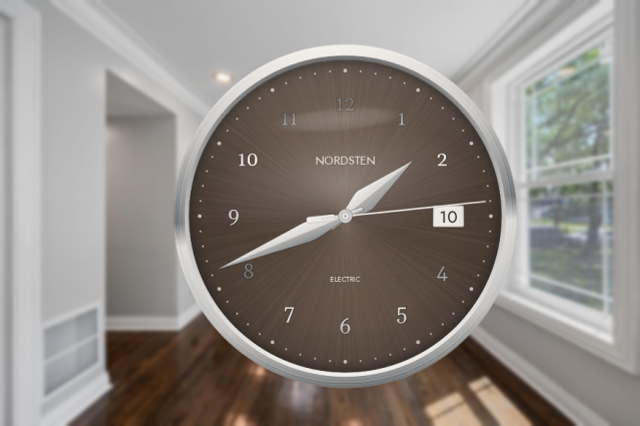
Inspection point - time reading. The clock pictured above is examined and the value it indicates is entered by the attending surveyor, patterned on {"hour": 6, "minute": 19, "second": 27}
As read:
{"hour": 1, "minute": 41, "second": 14}
